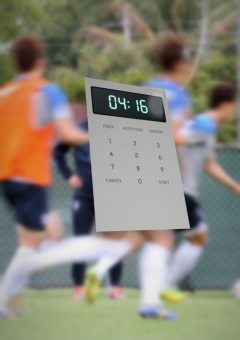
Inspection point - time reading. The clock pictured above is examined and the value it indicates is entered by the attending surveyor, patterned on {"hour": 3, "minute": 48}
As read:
{"hour": 4, "minute": 16}
